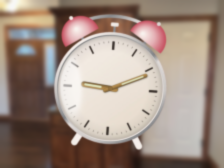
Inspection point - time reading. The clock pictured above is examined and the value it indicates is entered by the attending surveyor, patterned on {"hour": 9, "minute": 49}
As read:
{"hour": 9, "minute": 11}
